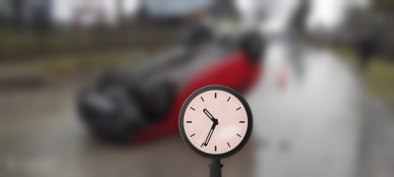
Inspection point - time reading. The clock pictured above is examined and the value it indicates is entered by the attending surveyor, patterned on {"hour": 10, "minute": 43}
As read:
{"hour": 10, "minute": 34}
